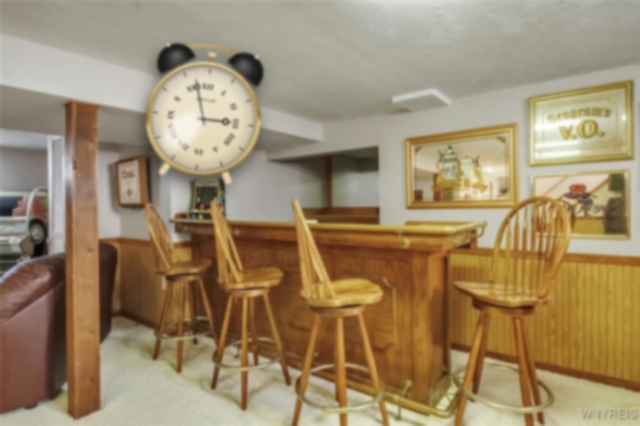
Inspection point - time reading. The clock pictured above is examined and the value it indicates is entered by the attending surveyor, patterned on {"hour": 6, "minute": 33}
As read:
{"hour": 2, "minute": 57}
